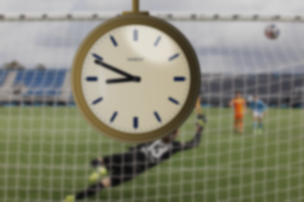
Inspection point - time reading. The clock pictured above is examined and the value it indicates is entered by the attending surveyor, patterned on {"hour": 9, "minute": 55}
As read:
{"hour": 8, "minute": 49}
